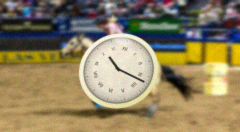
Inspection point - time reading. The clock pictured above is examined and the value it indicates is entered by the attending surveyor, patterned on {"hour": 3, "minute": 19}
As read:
{"hour": 10, "minute": 17}
